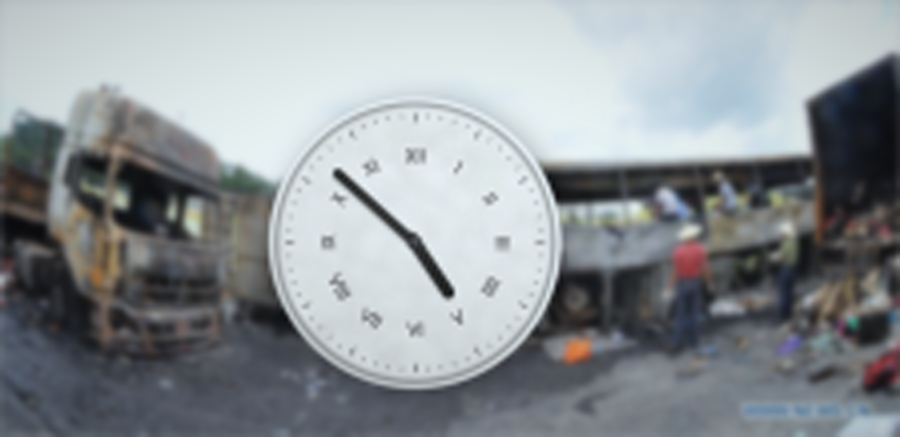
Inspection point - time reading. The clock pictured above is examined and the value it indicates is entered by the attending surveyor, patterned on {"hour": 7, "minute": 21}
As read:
{"hour": 4, "minute": 52}
